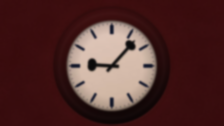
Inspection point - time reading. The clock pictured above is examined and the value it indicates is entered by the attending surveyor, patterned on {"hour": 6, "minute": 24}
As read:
{"hour": 9, "minute": 7}
